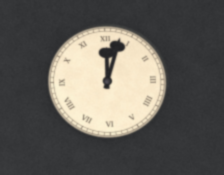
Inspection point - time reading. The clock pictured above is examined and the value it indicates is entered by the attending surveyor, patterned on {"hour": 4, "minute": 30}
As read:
{"hour": 12, "minute": 3}
